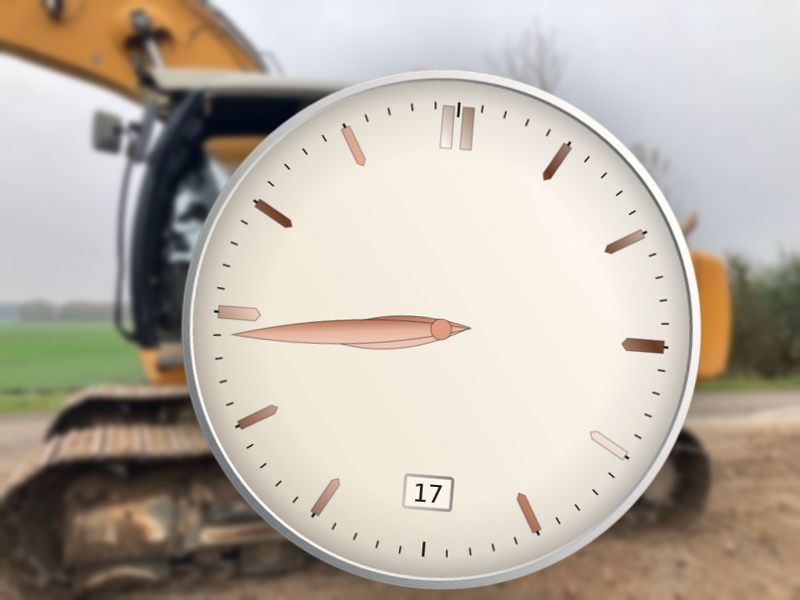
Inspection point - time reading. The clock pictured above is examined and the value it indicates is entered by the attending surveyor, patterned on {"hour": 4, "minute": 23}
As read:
{"hour": 8, "minute": 44}
